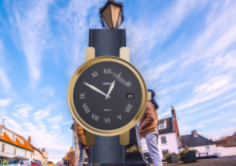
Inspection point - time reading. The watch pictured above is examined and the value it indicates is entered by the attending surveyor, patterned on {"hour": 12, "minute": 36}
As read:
{"hour": 12, "minute": 50}
